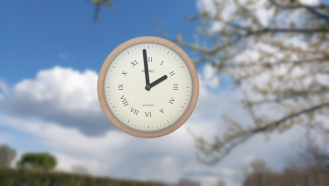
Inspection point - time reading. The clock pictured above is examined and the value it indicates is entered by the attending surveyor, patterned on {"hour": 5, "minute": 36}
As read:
{"hour": 1, "minute": 59}
